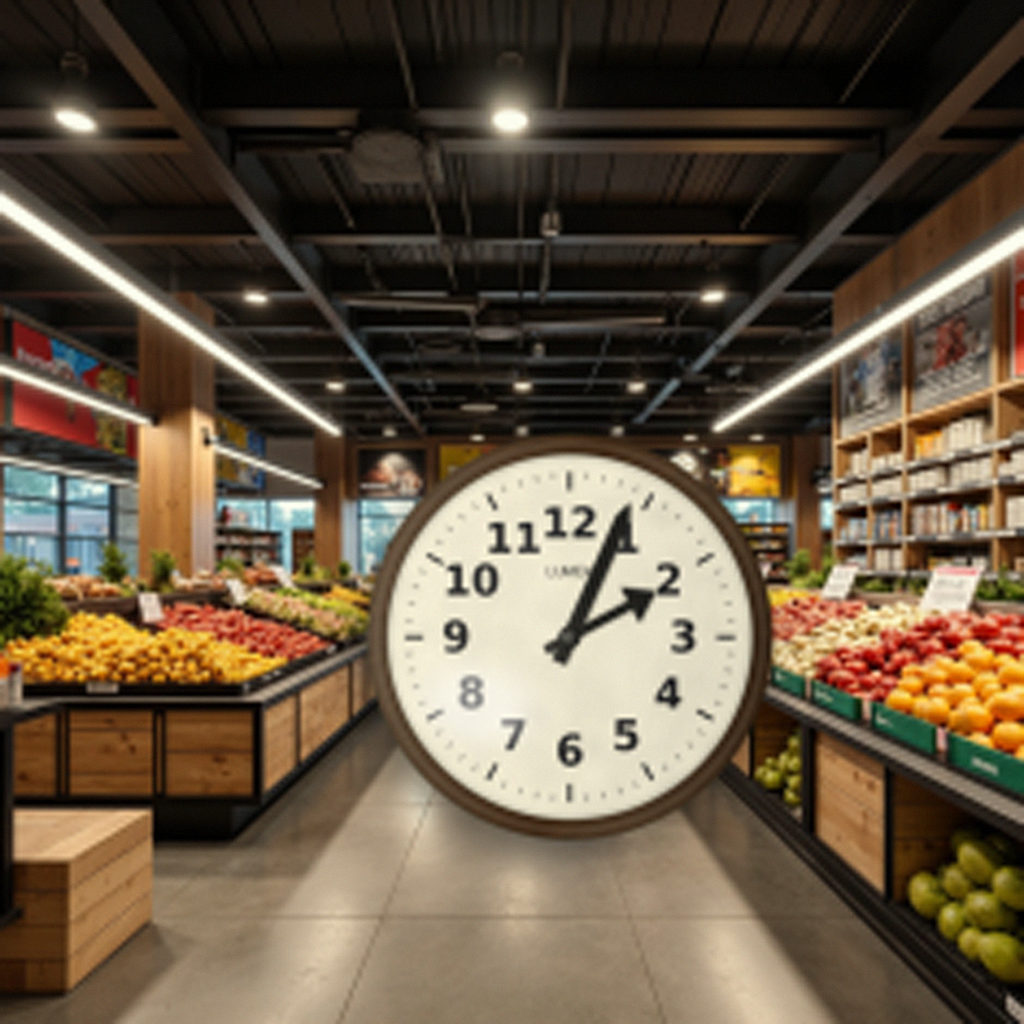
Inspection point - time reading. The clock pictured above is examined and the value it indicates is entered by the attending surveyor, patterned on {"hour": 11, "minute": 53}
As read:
{"hour": 2, "minute": 4}
